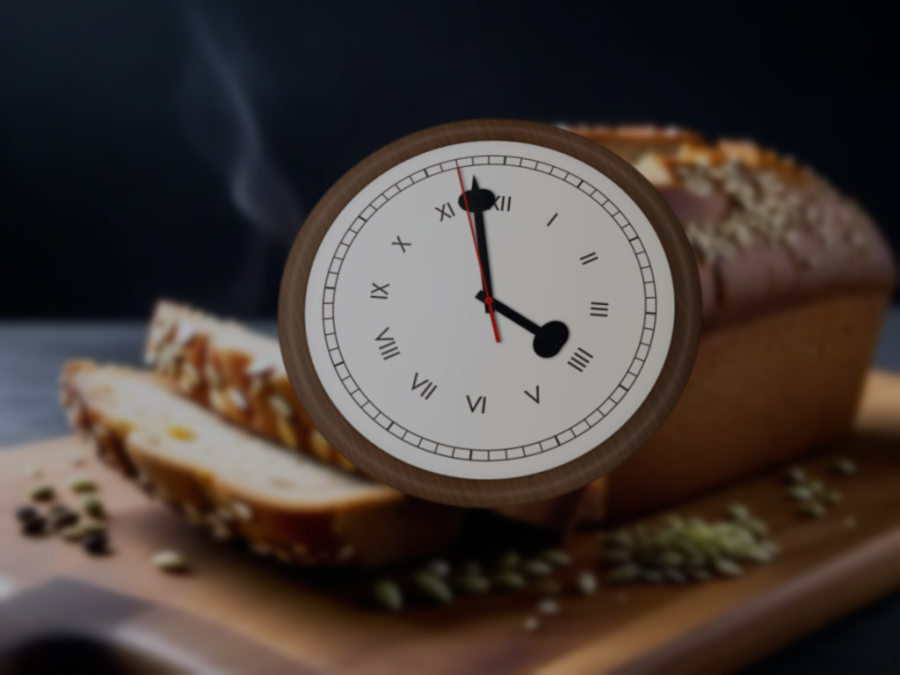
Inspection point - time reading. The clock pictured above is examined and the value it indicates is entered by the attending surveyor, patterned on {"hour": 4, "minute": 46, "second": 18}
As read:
{"hour": 3, "minute": 57, "second": 57}
